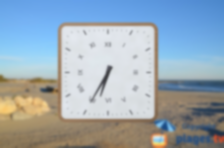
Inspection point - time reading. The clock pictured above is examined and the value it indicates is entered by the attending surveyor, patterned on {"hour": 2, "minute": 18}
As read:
{"hour": 6, "minute": 35}
